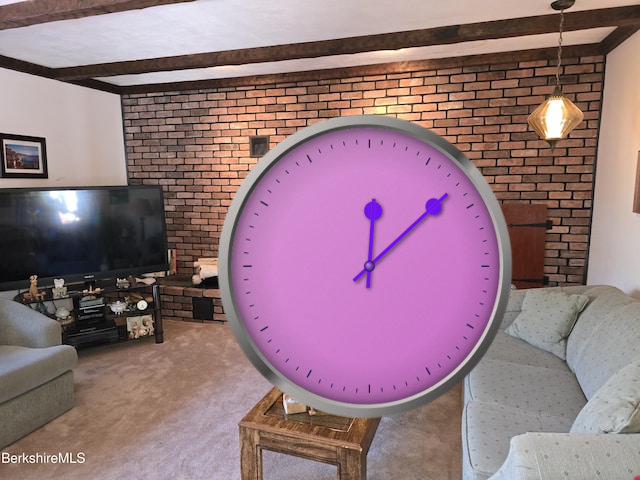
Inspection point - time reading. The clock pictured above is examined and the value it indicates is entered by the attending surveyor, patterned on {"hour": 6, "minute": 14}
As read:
{"hour": 12, "minute": 8}
